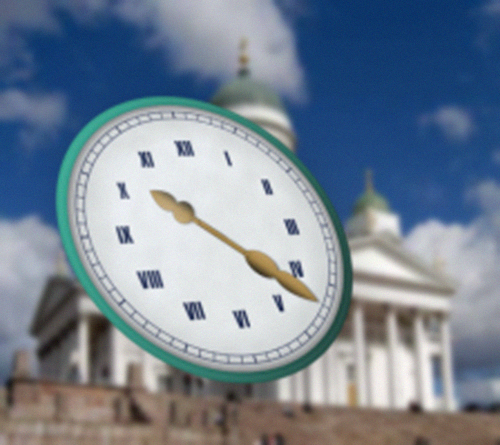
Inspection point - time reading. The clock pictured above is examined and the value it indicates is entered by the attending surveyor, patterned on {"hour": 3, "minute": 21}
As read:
{"hour": 10, "minute": 22}
